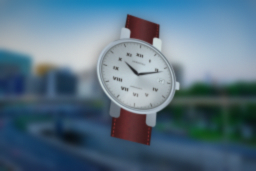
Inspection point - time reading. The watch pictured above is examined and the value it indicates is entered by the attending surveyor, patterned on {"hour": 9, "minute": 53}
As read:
{"hour": 10, "minute": 11}
